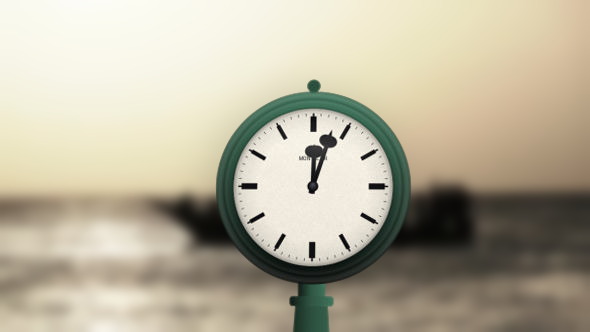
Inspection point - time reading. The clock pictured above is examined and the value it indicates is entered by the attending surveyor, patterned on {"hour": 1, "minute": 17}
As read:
{"hour": 12, "minute": 3}
